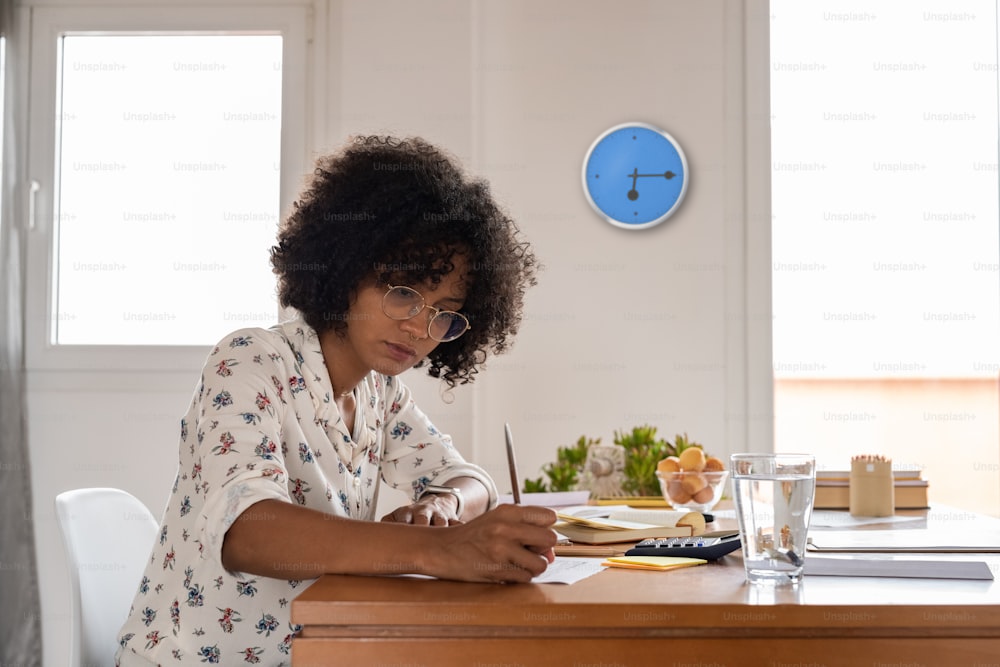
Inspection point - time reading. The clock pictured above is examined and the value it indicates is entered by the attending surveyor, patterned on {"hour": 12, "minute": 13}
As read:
{"hour": 6, "minute": 15}
